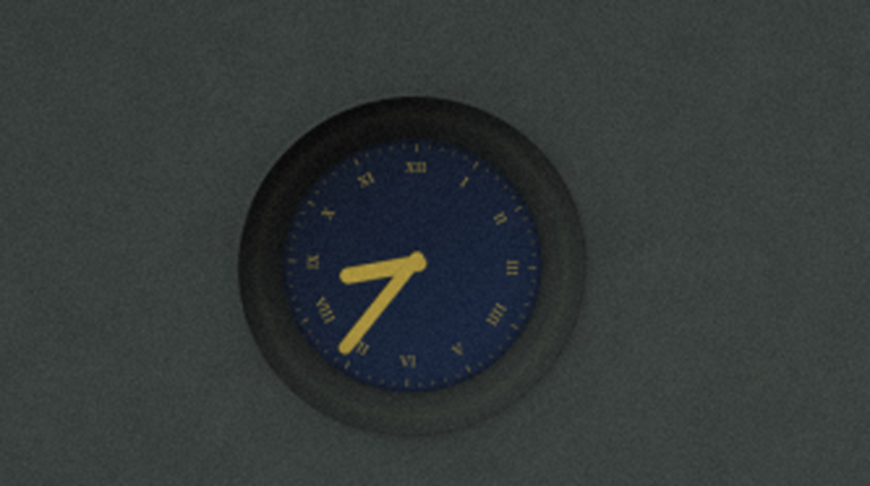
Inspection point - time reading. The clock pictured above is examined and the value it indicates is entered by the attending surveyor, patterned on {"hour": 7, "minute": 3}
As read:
{"hour": 8, "minute": 36}
